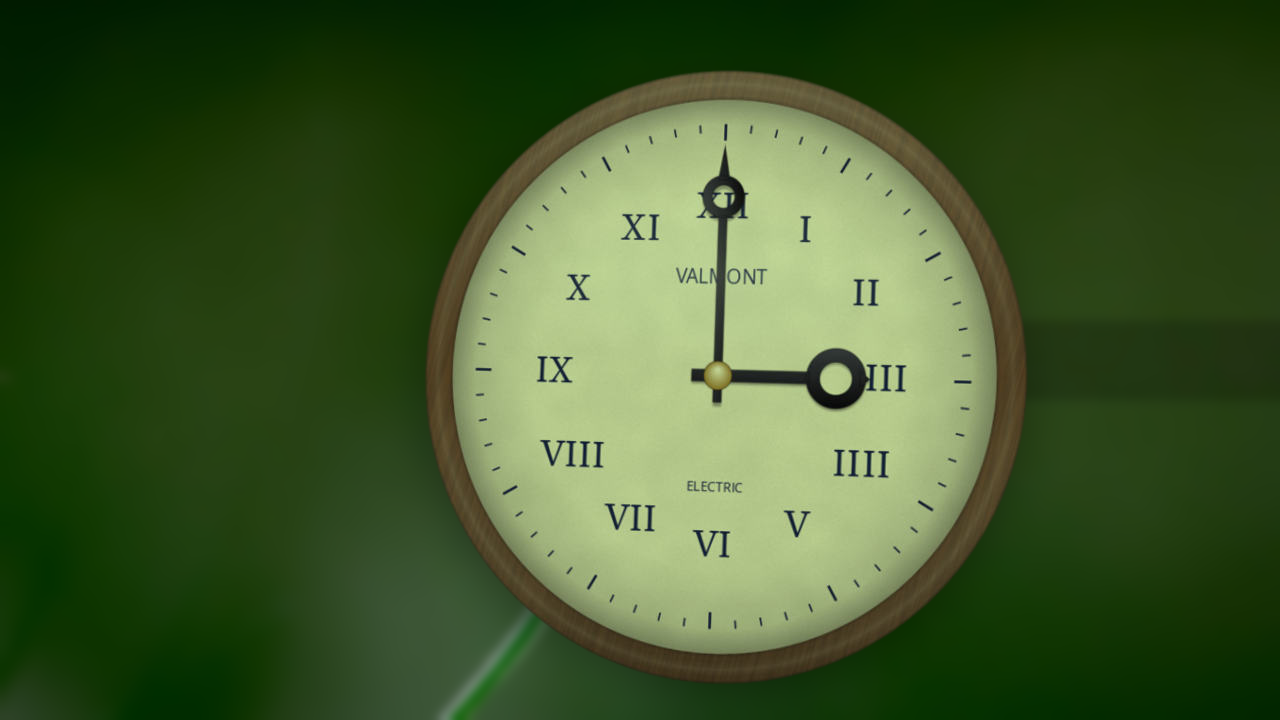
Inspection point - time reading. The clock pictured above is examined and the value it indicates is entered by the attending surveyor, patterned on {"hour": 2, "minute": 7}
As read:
{"hour": 3, "minute": 0}
